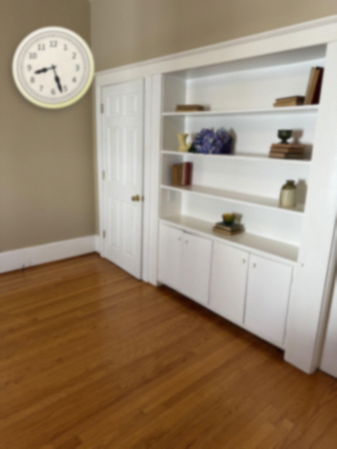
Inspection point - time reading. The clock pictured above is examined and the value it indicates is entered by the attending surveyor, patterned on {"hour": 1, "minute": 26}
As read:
{"hour": 8, "minute": 27}
